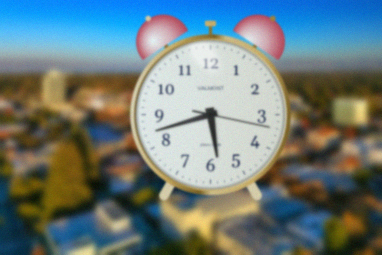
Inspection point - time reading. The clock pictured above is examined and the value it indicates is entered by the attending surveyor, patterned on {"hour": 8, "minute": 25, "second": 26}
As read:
{"hour": 5, "minute": 42, "second": 17}
